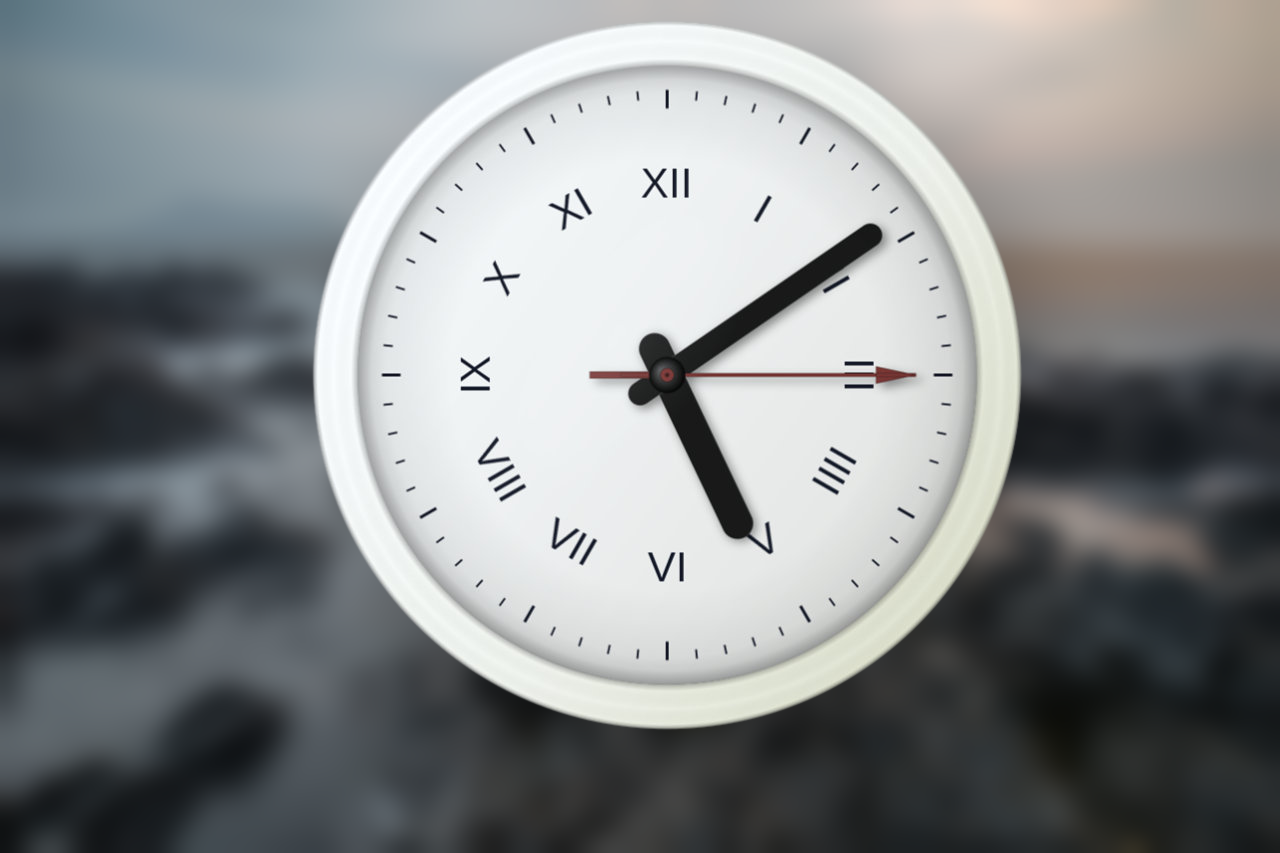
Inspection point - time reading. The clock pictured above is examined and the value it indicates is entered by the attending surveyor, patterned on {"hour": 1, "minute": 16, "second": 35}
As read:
{"hour": 5, "minute": 9, "second": 15}
